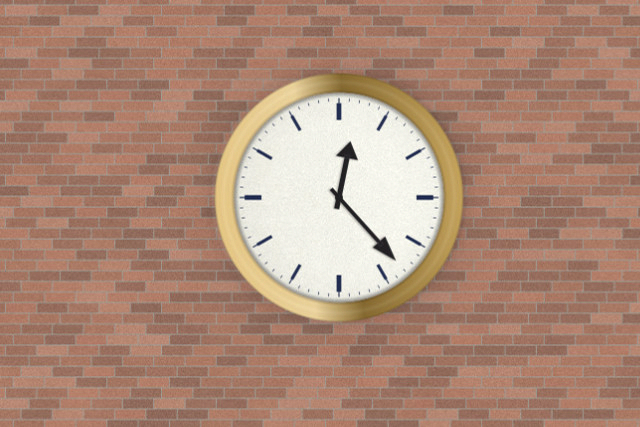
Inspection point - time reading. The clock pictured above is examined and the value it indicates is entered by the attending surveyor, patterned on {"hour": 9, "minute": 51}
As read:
{"hour": 12, "minute": 23}
